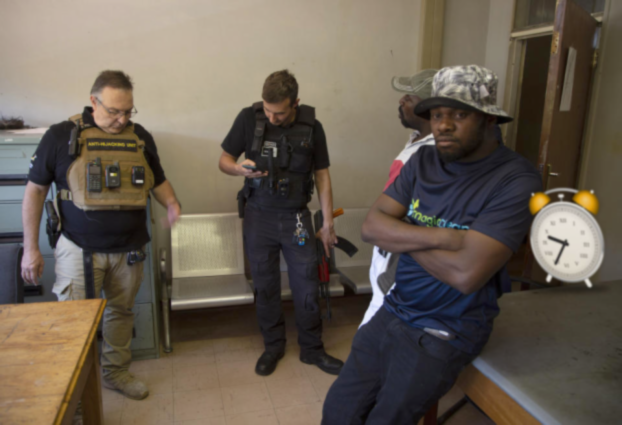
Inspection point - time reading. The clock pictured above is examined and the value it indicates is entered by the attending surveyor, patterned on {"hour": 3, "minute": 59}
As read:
{"hour": 9, "minute": 35}
